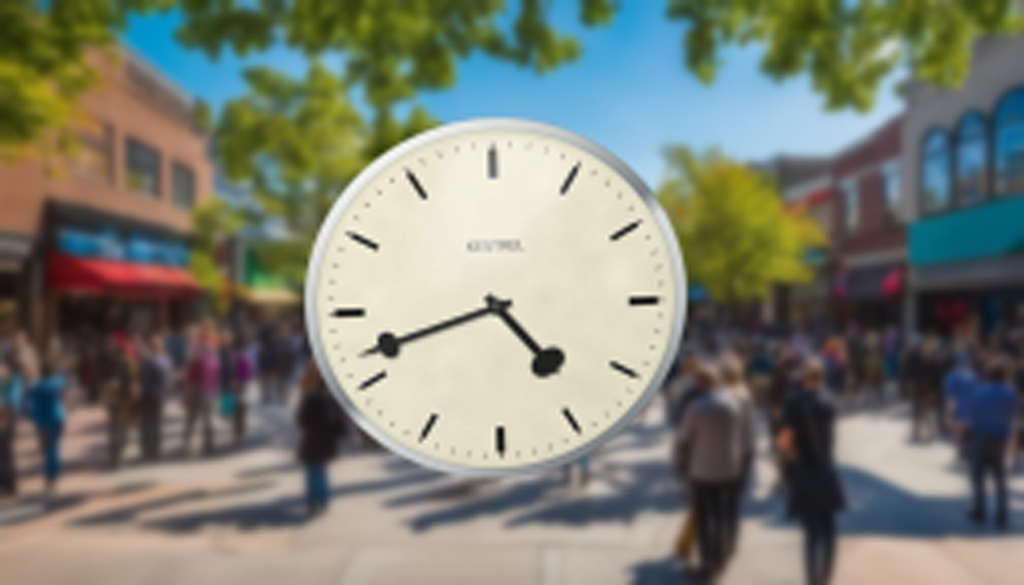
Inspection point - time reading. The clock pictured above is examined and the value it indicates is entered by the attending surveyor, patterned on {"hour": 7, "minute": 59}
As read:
{"hour": 4, "minute": 42}
